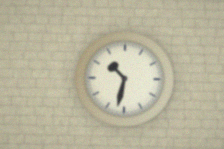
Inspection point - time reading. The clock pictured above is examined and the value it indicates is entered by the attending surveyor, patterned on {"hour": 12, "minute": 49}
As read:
{"hour": 10, "minute": 32}
